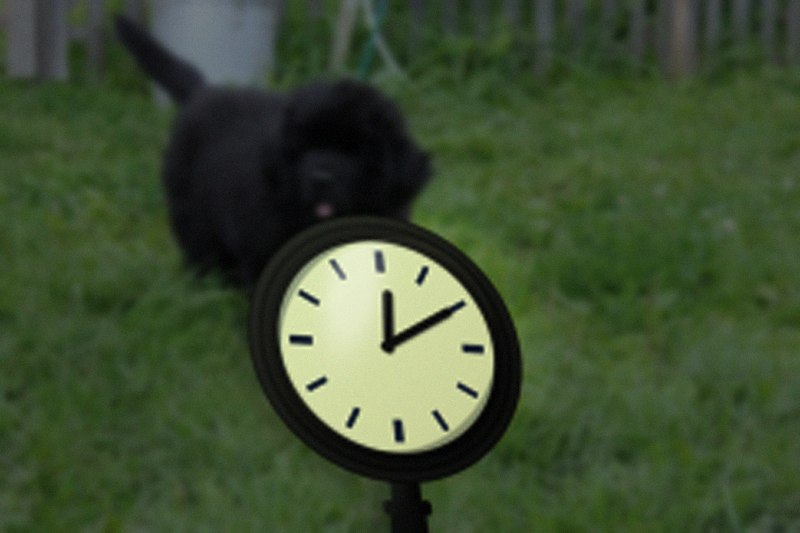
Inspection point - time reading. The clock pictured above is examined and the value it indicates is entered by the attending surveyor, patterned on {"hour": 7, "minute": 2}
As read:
{"hour": 12, "minute": 10}
